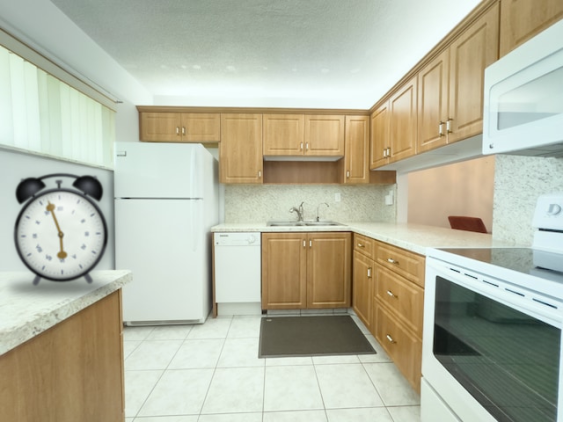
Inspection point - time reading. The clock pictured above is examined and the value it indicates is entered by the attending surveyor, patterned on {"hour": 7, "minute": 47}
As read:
{"hour": 5, "minute": 57}
